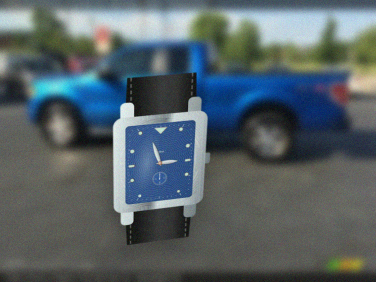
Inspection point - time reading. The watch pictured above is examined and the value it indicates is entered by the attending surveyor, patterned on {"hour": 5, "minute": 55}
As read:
{"hour": 2, "minute": 57}
